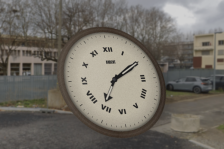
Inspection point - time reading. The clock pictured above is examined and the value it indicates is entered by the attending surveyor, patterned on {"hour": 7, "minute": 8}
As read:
{"hour": 7, "minute": 10}
